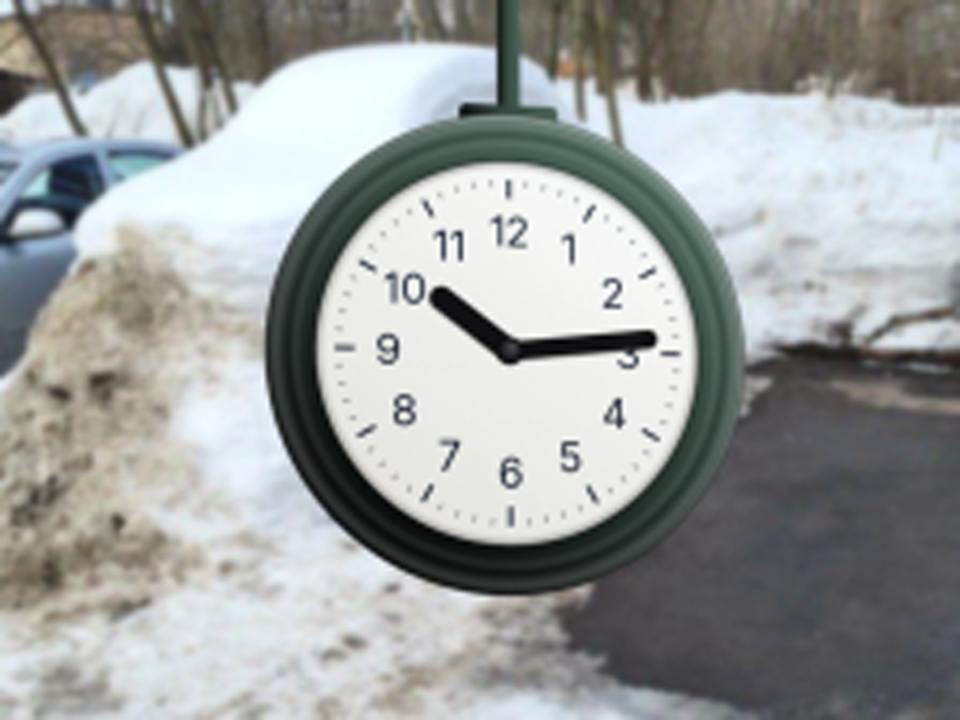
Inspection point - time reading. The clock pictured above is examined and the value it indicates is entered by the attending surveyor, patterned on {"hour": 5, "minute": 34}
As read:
{"hour": 10, "minute": 14}
